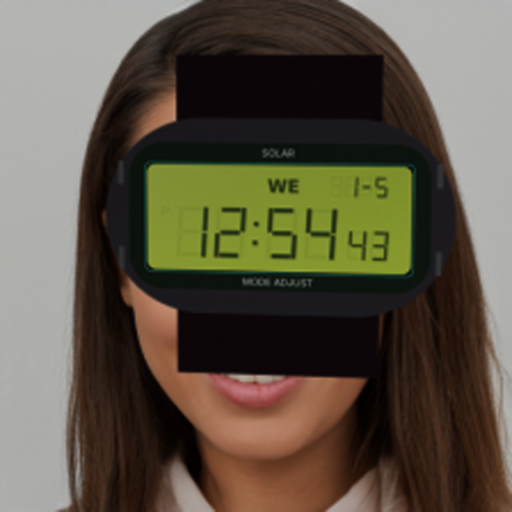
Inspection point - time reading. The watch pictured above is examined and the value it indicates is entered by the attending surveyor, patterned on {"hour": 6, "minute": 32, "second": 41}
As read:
{"hour": 12, "minute": 54, "second": 43}
